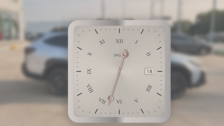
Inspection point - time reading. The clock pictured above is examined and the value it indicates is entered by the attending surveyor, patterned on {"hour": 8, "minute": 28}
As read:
{"hour": 12, "minute": 33}
